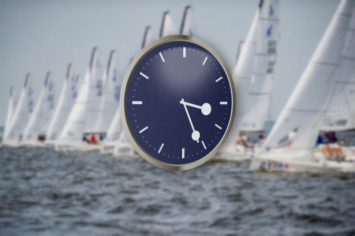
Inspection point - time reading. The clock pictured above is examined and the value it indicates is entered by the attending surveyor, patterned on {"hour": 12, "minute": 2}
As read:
{"hour": 3, "minute": 26}
